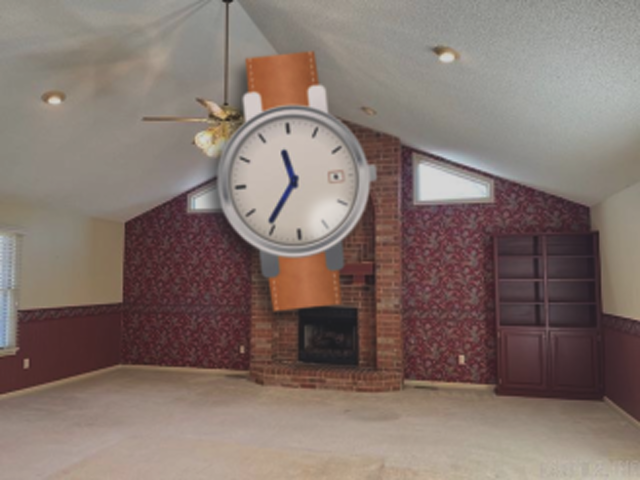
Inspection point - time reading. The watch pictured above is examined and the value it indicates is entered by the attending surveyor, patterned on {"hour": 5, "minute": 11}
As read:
{"hour": 11, "minute": 36}
